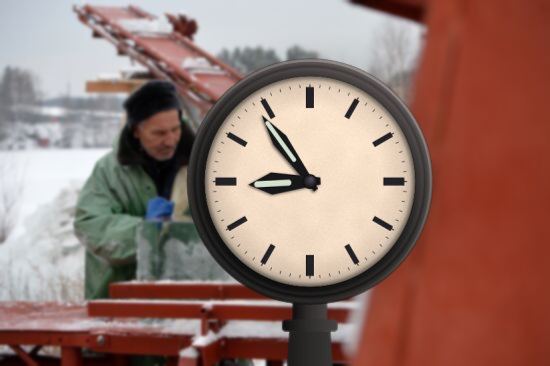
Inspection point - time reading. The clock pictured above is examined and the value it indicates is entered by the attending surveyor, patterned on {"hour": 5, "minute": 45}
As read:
{"hour": 8, "minute": 54}
